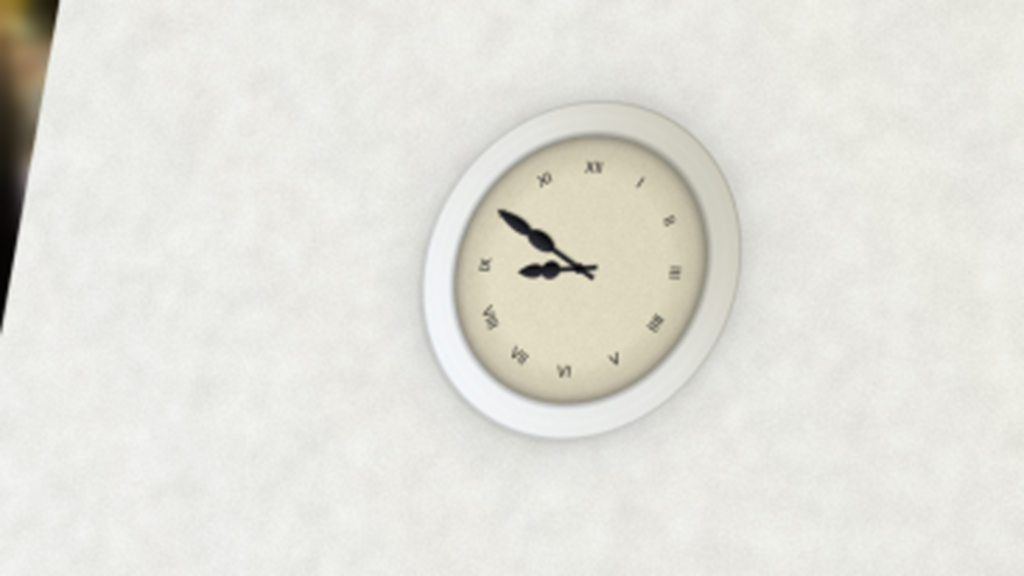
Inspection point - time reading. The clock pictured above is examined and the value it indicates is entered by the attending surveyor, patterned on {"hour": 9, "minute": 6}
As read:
{"hour": 8, "minute": 50}
